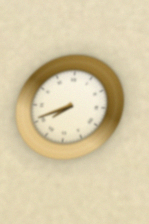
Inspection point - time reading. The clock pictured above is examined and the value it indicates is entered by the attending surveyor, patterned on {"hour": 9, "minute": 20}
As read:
{"hour": 7, "minute": 41}
